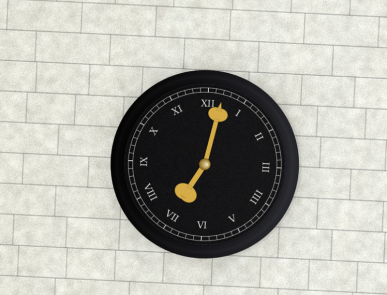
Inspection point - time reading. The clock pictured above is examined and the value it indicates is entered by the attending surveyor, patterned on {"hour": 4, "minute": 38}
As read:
{"hour": 7, "minute": 2}
